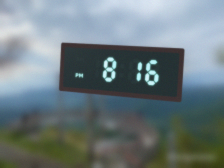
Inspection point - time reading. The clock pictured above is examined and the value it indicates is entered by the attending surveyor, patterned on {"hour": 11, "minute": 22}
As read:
{"hour": 8, "minute": 16}
